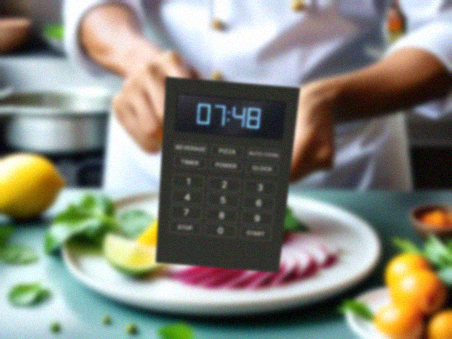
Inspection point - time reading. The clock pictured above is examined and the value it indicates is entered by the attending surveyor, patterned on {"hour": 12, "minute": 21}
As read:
{"hour": 7, "minute": 48}
